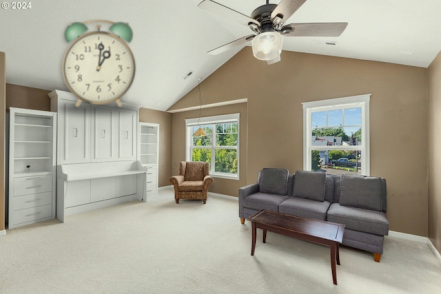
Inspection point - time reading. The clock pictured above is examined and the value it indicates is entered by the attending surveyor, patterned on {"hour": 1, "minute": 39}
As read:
{"hour": 1, "minute": 1}
